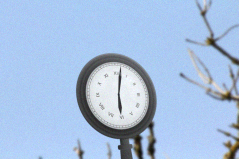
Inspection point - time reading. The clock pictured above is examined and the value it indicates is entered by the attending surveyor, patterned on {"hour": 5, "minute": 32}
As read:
{"hour": 6, "minute": 2}
